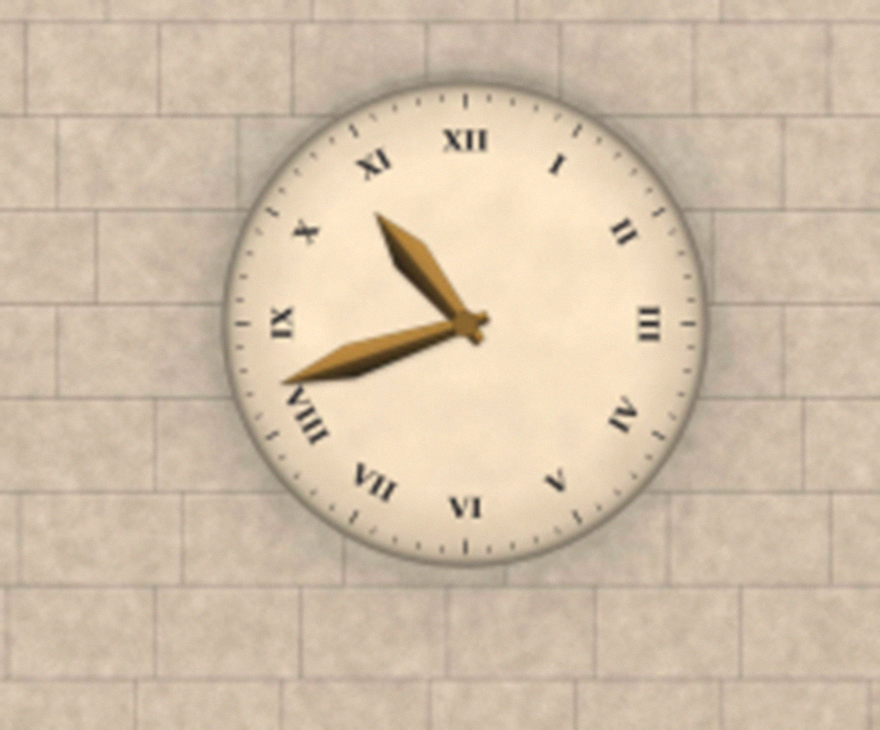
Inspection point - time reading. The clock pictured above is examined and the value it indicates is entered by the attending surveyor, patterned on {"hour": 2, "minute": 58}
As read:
{"hour": 10, "minute": 42}
